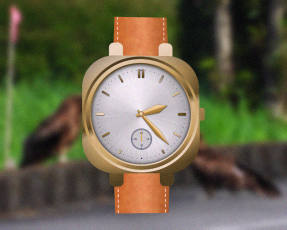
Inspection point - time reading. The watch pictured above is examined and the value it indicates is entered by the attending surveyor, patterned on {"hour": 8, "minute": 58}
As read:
{"hour": 2, "minute": 23}
